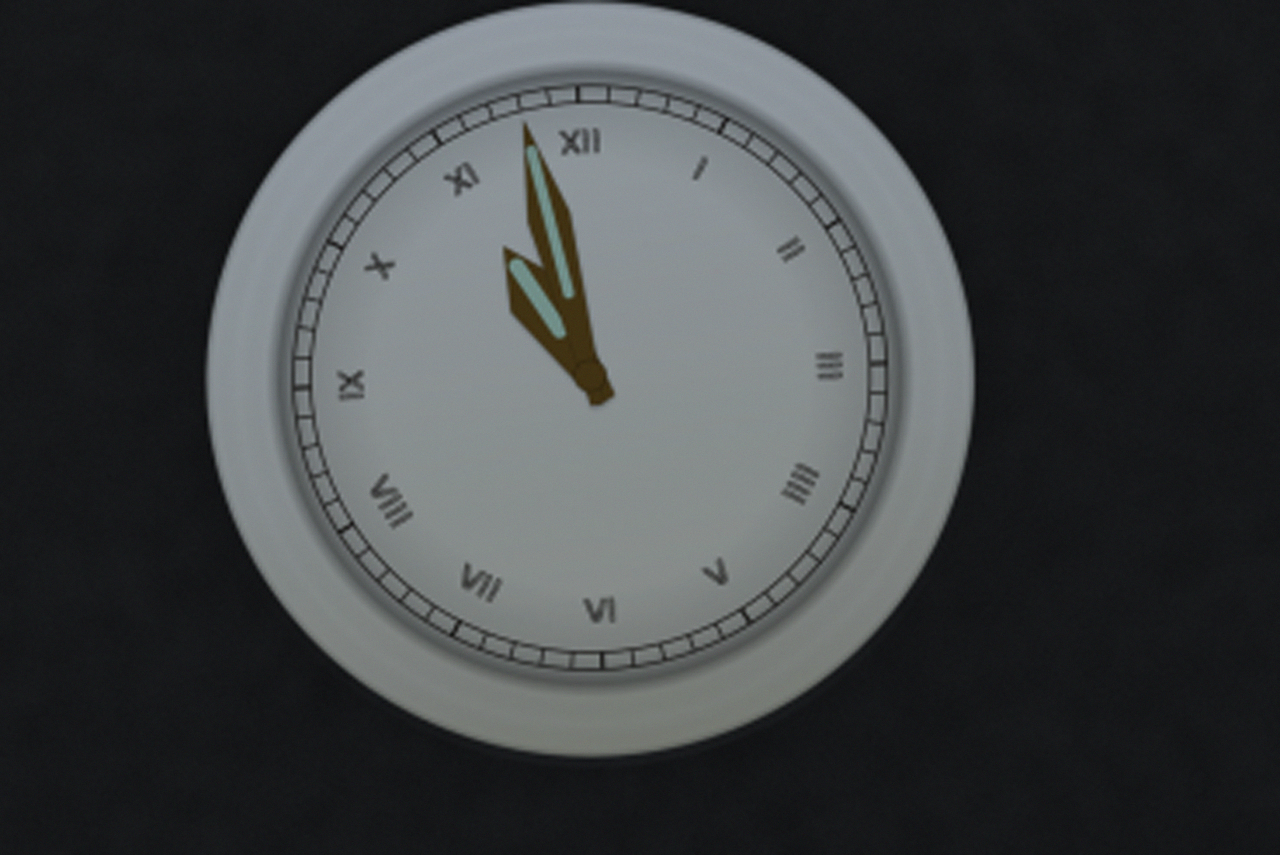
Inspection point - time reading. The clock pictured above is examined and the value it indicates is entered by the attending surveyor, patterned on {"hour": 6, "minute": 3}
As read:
{"hour": 10, "minute": 58}
